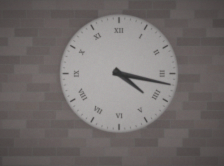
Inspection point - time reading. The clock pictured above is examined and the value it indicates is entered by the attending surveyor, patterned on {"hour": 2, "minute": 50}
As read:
{"hour": 4, "minute": 17}
